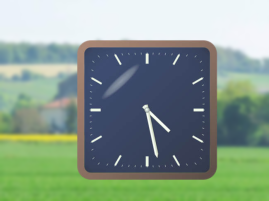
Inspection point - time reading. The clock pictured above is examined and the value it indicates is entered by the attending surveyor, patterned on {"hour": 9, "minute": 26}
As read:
{"hour": 4, "minute": 28}
